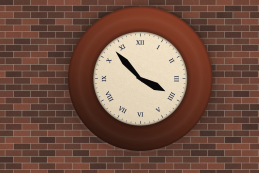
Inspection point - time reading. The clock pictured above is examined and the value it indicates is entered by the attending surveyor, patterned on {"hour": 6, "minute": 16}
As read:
{"hour": 3, "minute": 53}
